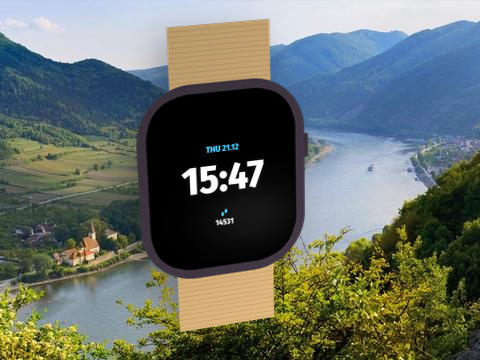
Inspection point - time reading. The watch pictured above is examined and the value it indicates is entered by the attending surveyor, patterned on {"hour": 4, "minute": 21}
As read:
{"hour": 15, "minute": 47}
